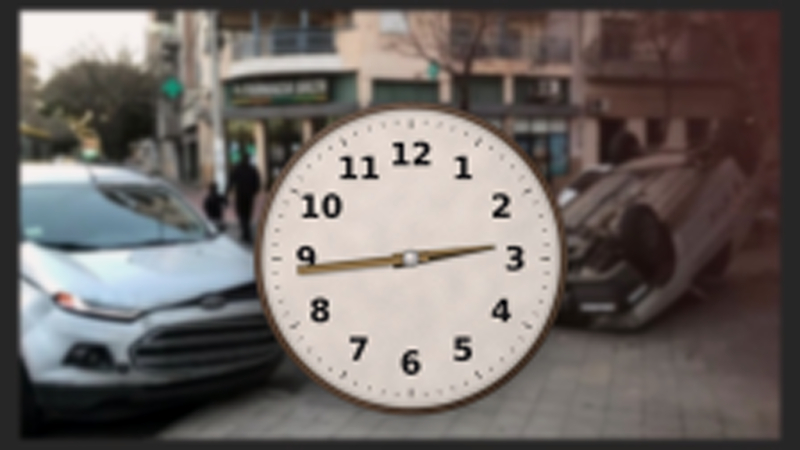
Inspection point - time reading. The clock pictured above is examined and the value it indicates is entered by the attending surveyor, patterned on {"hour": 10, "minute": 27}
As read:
{"hour": 2, "minute": 44}
